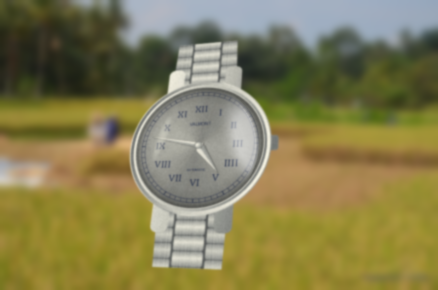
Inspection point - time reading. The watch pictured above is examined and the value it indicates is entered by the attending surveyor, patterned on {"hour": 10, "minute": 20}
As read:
{"hour": 4, "minute": 47}
